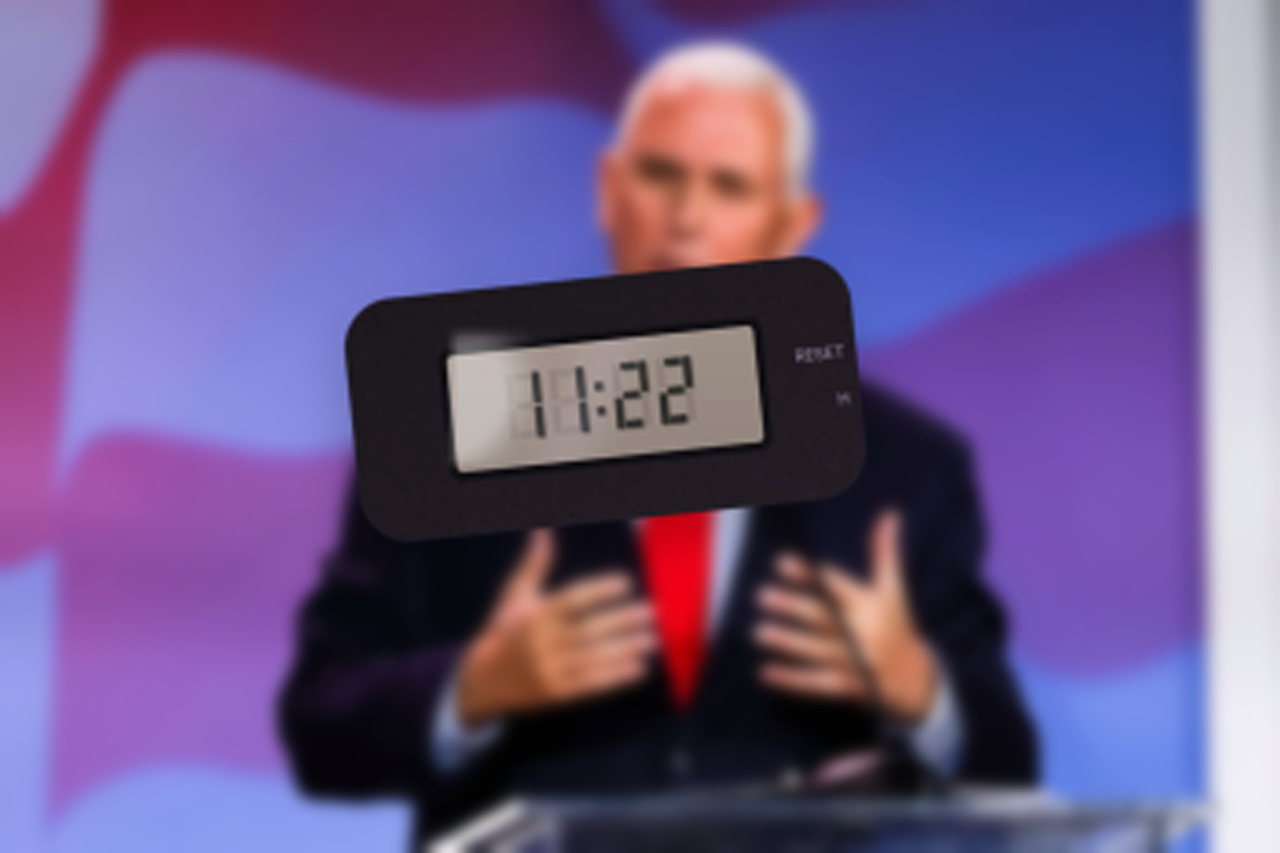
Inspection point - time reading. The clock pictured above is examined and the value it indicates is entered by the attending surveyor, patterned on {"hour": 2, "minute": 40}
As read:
{"hour": 11, "minute": 22}
